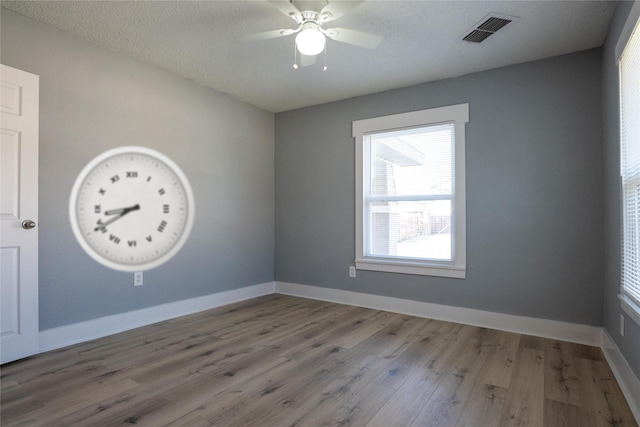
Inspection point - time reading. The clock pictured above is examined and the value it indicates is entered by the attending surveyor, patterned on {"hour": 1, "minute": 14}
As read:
{"hour": 8, "minute": 40}
